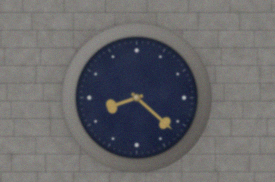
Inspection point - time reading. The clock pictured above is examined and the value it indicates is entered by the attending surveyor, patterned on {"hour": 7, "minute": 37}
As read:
{"hour": 8, "minute": 22}
